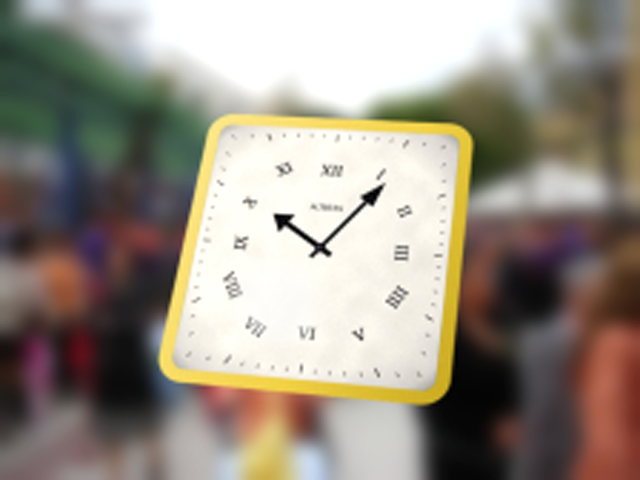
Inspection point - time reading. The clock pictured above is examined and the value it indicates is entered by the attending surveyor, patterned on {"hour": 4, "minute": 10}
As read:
{"hour": 10, "minute": 6}
